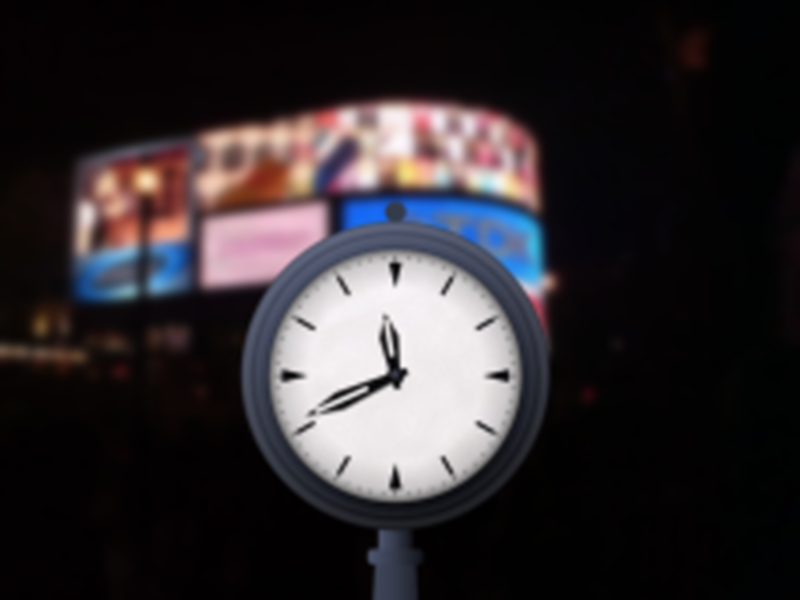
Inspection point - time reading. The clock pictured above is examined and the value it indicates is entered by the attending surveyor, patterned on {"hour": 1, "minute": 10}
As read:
{"hour": 11, "minute": 41}
